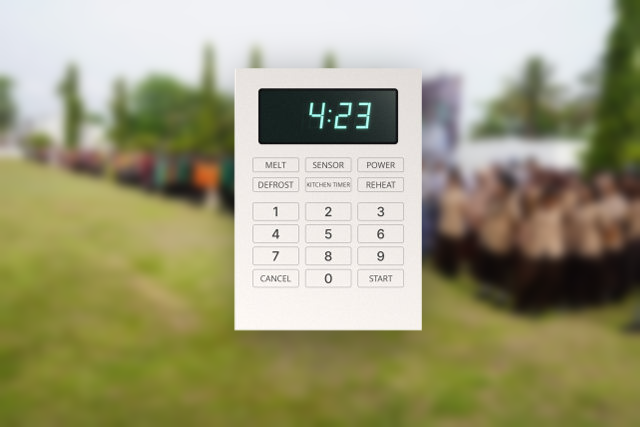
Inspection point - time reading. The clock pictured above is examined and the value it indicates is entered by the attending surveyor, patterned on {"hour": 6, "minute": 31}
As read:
{"hour": 4, "minute": 23}
